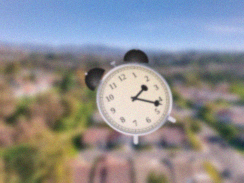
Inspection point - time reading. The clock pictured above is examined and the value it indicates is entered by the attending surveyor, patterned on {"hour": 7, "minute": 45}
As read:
{"hour": 2, "minute": 22}
